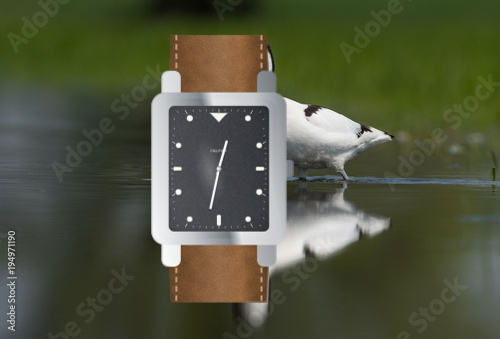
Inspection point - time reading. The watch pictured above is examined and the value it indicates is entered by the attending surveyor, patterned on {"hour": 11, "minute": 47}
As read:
{"hour": 12, "minute": 32}
